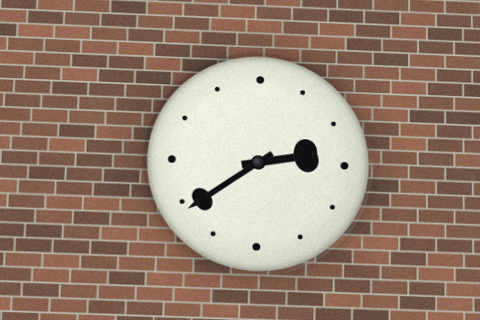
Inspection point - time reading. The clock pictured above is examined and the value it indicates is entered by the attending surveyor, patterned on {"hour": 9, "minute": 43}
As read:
{"hour": 2, "minute": 39}
